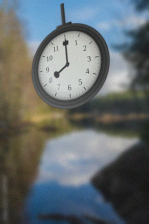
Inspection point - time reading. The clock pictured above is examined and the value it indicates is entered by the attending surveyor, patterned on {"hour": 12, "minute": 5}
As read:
{"hour": 8, "minute": 0}
